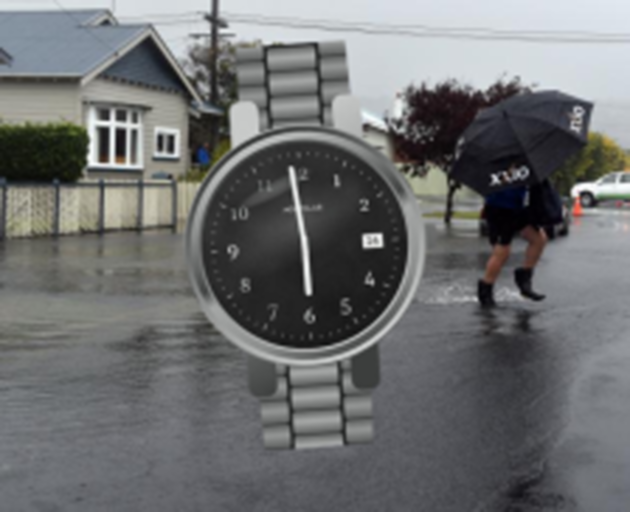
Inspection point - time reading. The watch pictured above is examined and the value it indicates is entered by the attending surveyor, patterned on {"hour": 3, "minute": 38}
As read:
{"hour": 5, "minute": 59}
